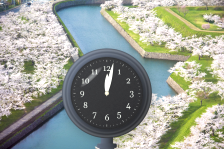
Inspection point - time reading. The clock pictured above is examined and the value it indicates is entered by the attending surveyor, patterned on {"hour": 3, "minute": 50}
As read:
{"hour": 12, "minute": 2}
